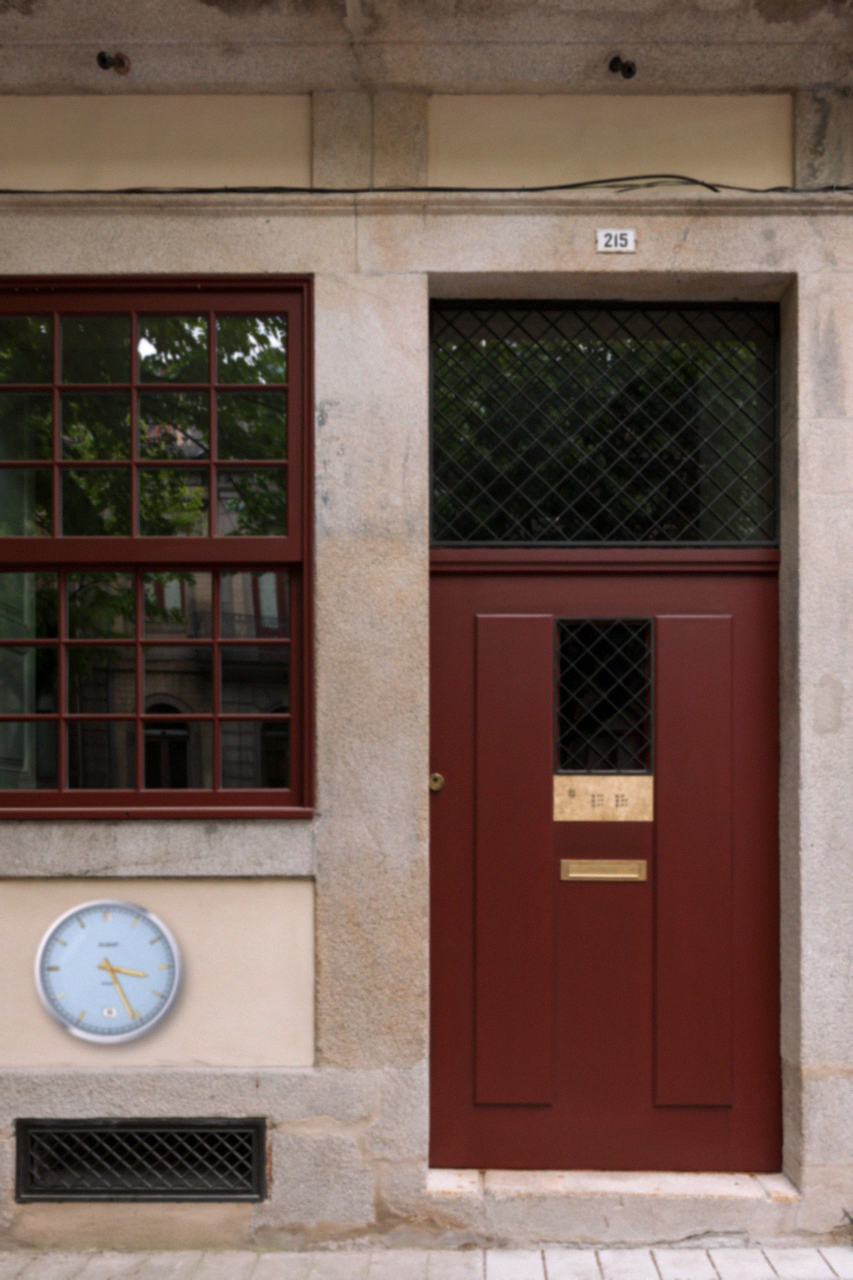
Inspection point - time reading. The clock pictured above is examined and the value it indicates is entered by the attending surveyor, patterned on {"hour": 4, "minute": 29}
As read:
{"hour": 3, "minute": 26}
